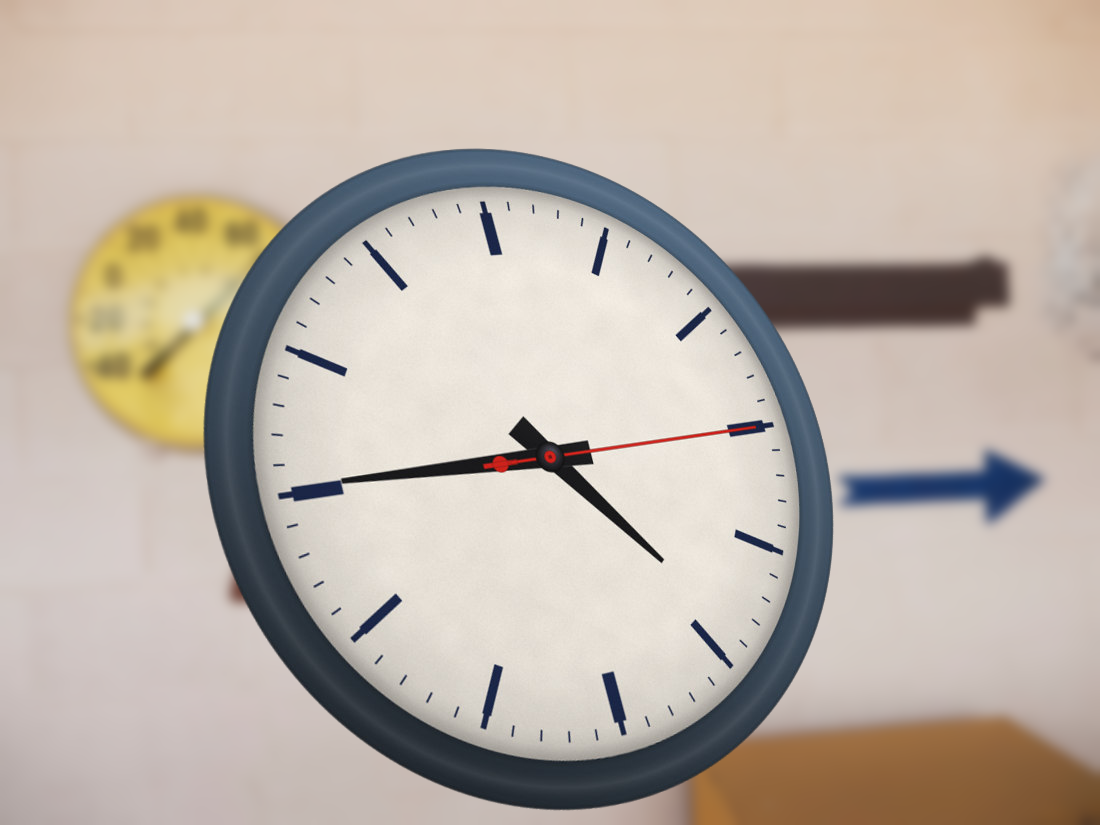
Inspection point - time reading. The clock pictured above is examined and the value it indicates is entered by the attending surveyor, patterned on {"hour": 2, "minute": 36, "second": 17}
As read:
{"hour": 4, "minute": 45, "second": 15}
